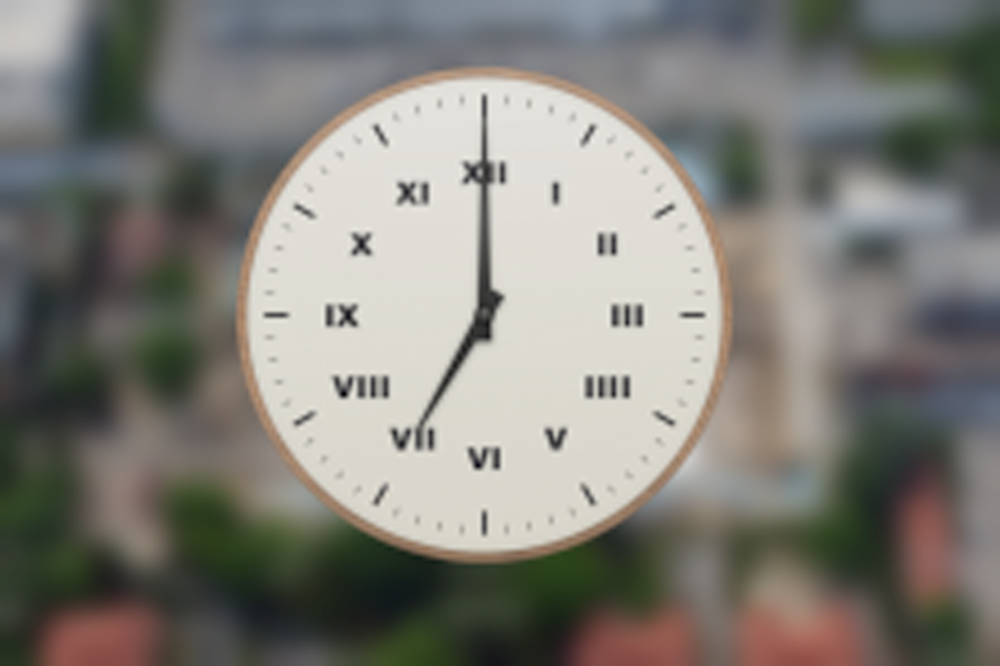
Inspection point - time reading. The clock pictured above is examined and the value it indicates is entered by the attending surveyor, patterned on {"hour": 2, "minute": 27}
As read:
{"hour": 7, "minute": 0}
